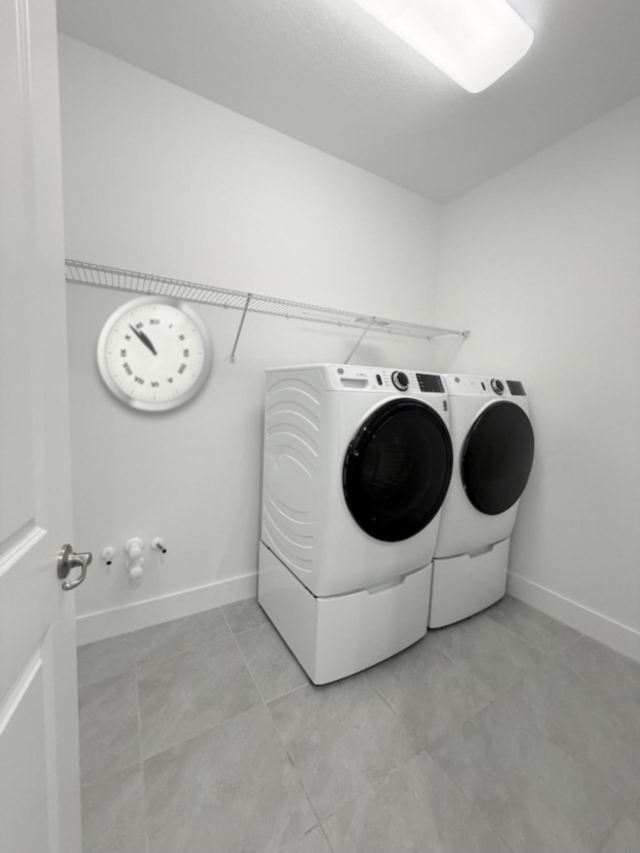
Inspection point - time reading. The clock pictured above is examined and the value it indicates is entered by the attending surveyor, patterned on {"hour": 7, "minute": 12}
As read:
{"hour": 10, "minute": 53}
